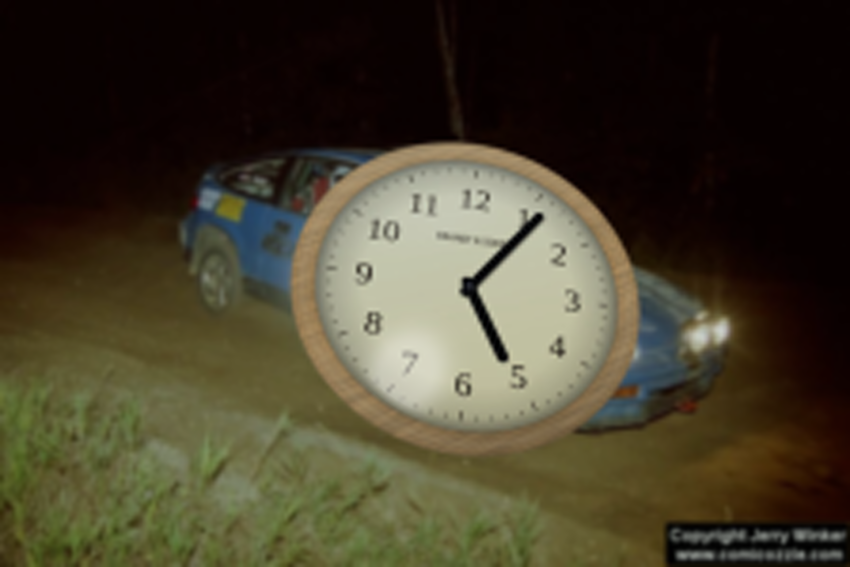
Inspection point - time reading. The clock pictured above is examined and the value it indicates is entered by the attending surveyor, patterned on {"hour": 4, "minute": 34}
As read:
{"hour": 5, "minute": 6}
